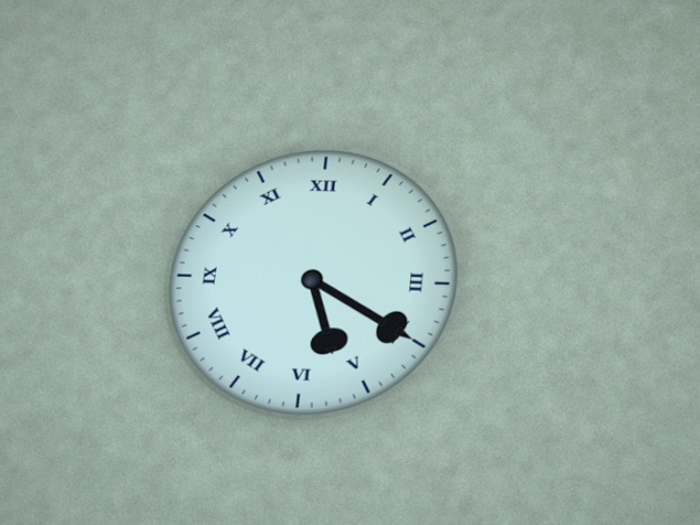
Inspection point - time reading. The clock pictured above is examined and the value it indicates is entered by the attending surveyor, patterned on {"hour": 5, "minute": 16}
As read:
{"hour": 5, "minute": 20}
